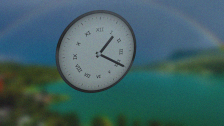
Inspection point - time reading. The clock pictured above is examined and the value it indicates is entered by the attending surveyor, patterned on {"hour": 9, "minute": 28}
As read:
{"hour": 1, "minute": 20}
